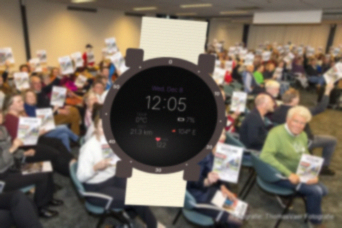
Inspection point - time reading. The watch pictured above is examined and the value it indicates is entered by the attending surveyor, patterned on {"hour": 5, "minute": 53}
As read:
{"hour": 12, "minute": 5}
